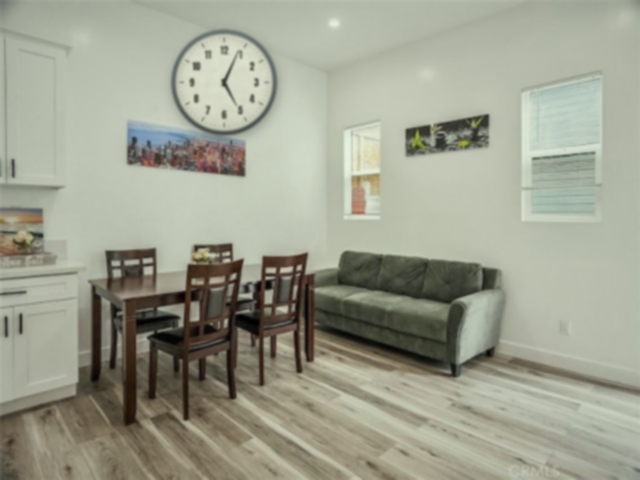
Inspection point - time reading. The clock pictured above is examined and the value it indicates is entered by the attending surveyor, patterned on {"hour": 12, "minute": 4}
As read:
{"hour": 5, "minute": 4}
